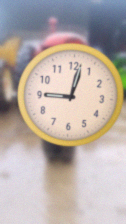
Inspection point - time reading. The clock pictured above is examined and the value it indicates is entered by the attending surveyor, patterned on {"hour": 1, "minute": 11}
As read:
{"hour": 9, "minute": 2}
